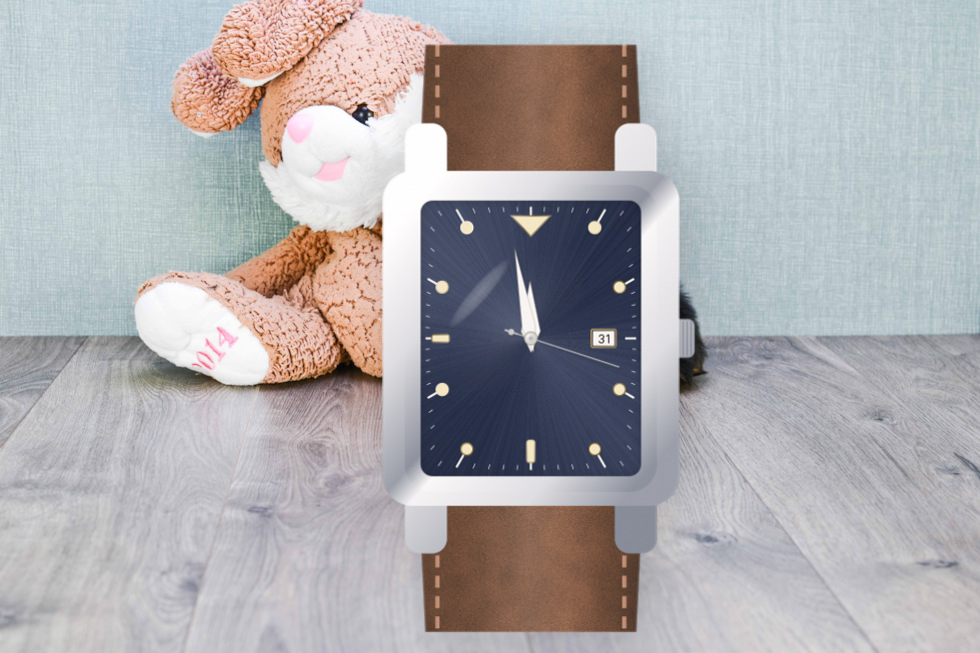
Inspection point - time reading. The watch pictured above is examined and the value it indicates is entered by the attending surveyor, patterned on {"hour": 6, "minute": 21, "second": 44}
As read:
{"hour": 11, "minute": 58, "second": 18}
